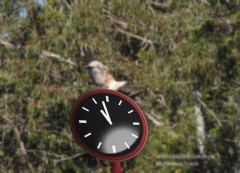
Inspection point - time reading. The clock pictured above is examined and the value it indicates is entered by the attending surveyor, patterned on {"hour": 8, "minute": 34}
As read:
{"hour": 10, "minute": 58}
